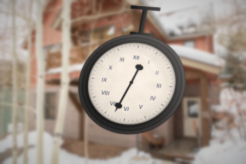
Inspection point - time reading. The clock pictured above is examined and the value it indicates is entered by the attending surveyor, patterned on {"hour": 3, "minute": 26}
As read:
{"hour": 12, "minute": 33}
